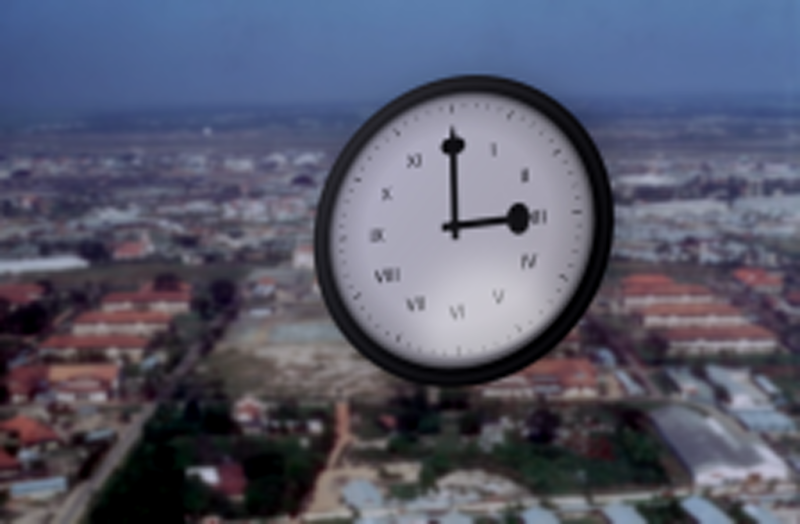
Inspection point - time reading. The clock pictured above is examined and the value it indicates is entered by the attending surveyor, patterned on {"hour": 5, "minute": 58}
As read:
{"hour": 3, "minute": 0}
